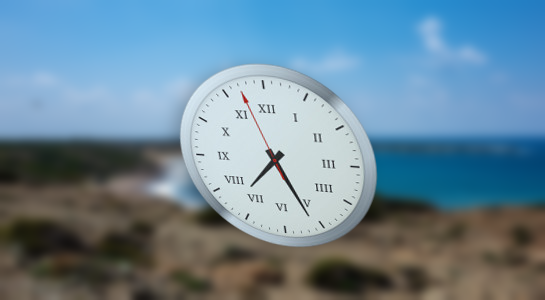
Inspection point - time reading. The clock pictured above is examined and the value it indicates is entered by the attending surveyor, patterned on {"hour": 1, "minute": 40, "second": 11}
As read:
{"hour": 7, "minute": 25, "second": 57}
